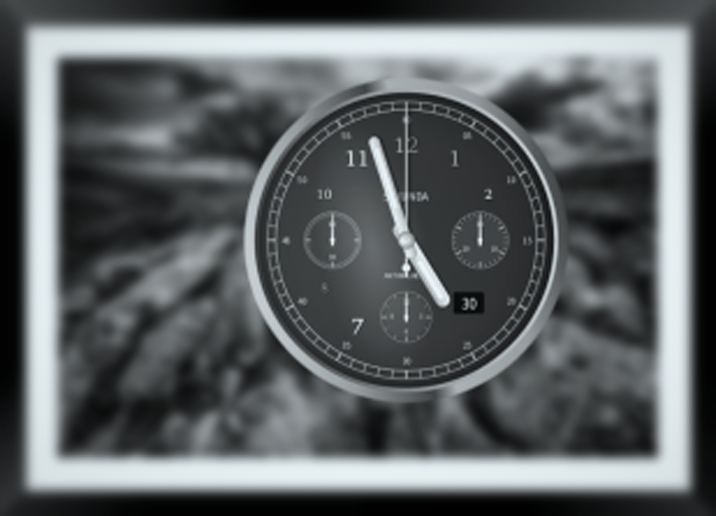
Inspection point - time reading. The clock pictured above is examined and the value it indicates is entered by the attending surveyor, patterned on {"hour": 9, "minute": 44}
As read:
{"hour": 4, "minute": 57}
